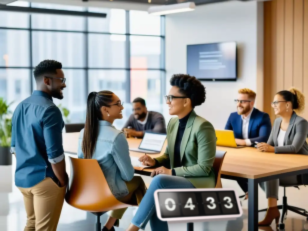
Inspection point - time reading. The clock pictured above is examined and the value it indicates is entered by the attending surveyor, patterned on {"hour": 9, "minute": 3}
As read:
{"hour": 4, "minute": 33}
